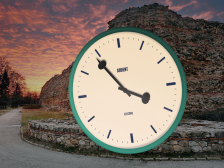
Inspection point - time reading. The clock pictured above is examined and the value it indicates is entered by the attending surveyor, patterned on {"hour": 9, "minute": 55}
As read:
{"hour": 3, "minute": 54}
